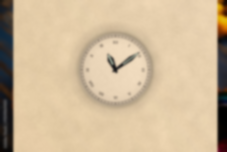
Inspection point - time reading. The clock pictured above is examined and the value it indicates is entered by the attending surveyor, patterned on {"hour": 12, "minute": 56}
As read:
{"hour": 11, "minute": 9}
